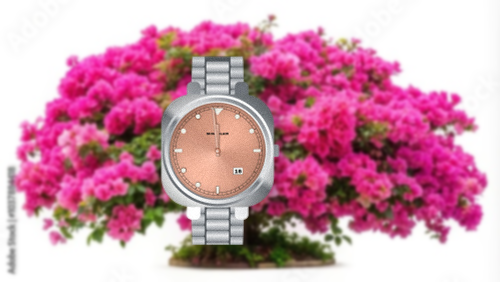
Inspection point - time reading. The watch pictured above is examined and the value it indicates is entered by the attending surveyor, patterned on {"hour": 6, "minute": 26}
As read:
{"hour": 11, "minute": 59}
